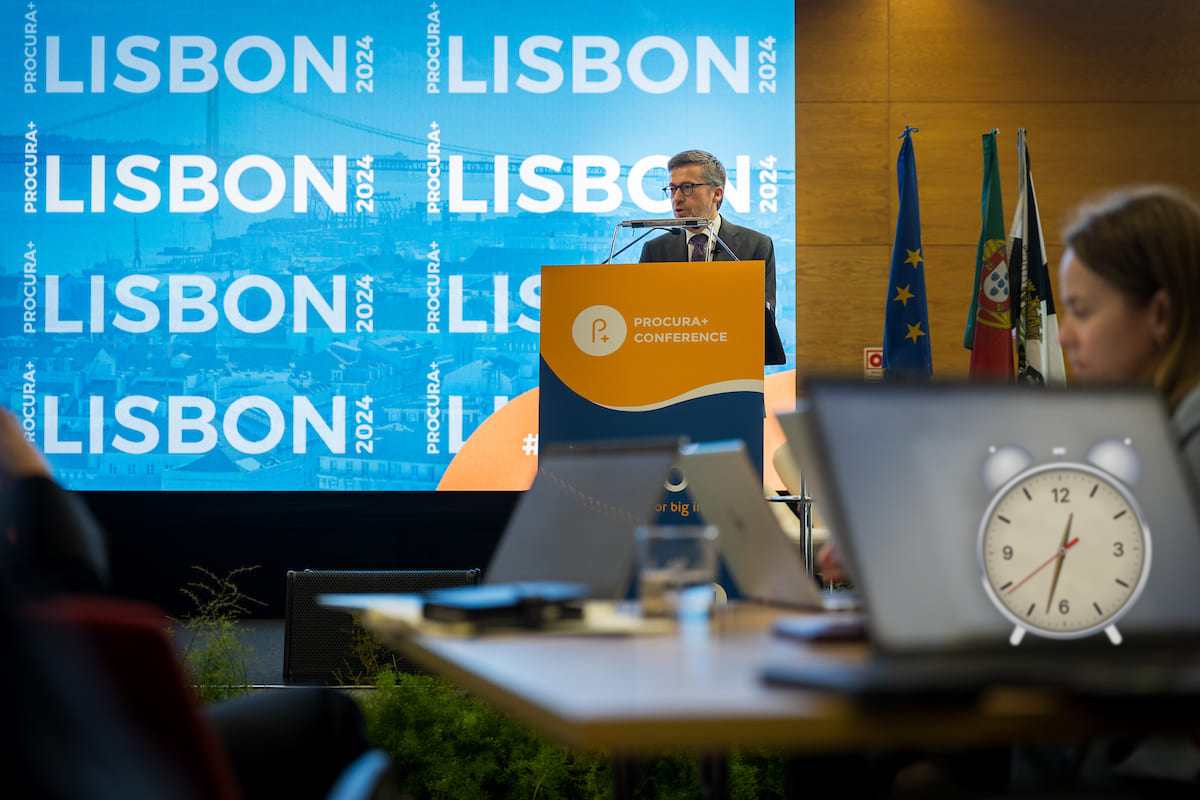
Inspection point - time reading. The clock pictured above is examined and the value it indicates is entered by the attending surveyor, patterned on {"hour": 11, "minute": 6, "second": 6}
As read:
{"hour": 12, "minute": 32, "second": 39}
